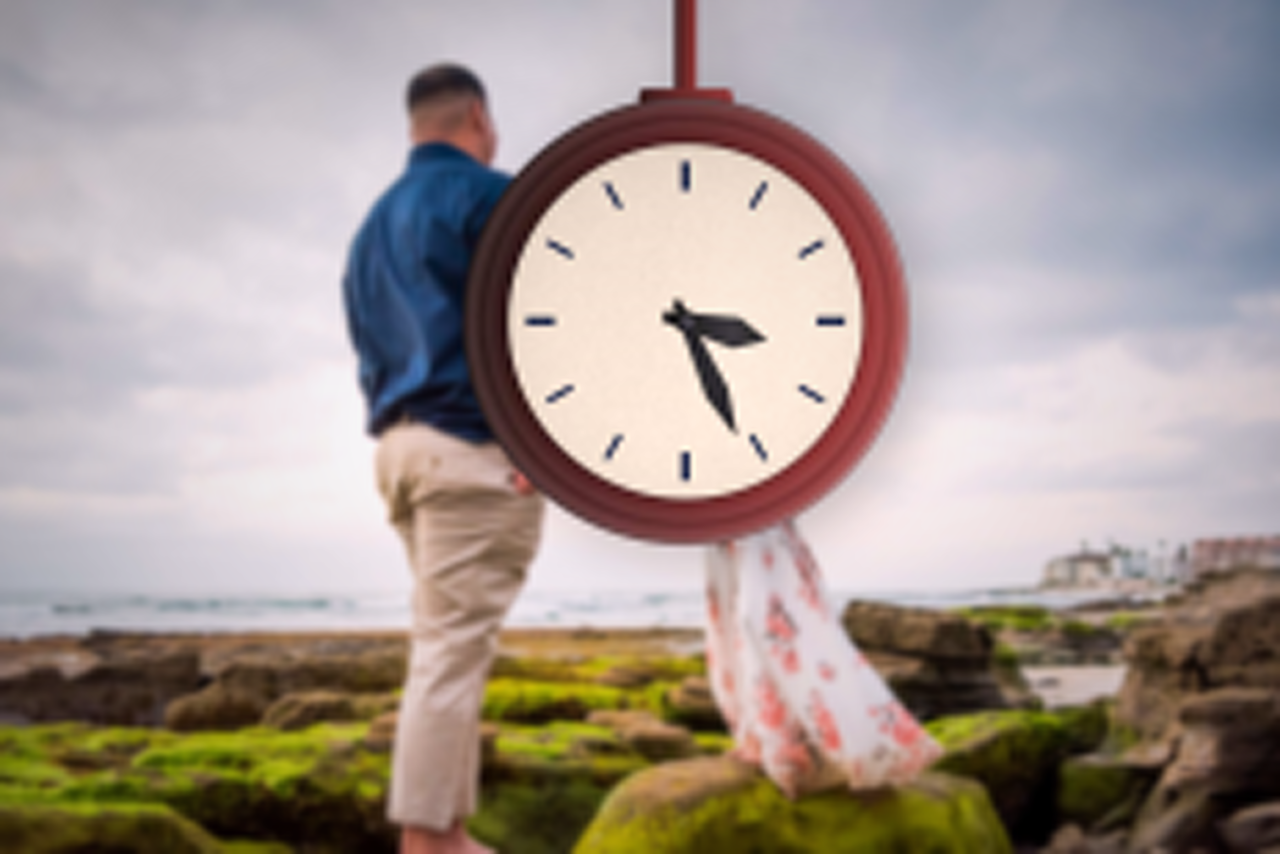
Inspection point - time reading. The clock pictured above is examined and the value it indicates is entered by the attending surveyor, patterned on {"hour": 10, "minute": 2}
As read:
{"hour": 3, "minute": 26}
